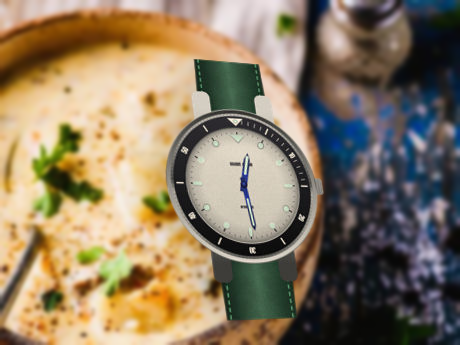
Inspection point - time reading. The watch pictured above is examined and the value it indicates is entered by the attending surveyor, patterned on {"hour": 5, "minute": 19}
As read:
{"hour": 12, "minute": 29}
